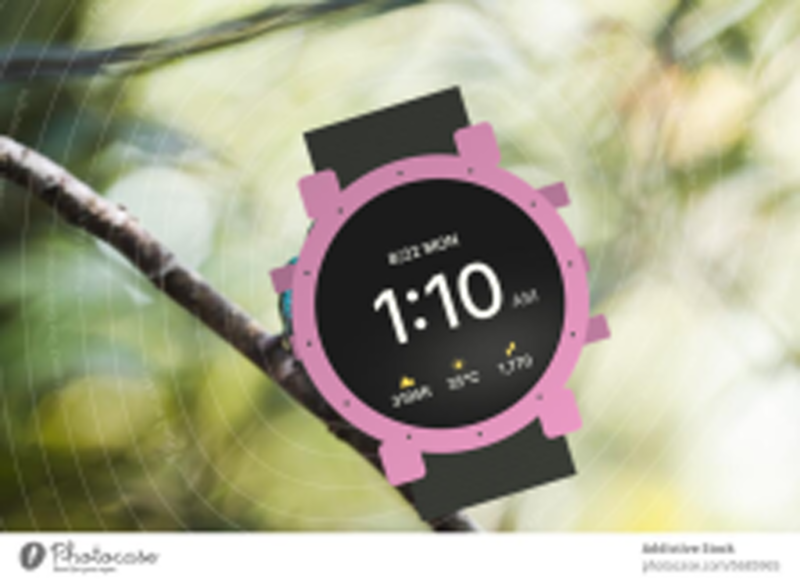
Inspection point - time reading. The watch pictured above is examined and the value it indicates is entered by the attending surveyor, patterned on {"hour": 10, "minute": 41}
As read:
{"hour": 1, "minute": 10}
